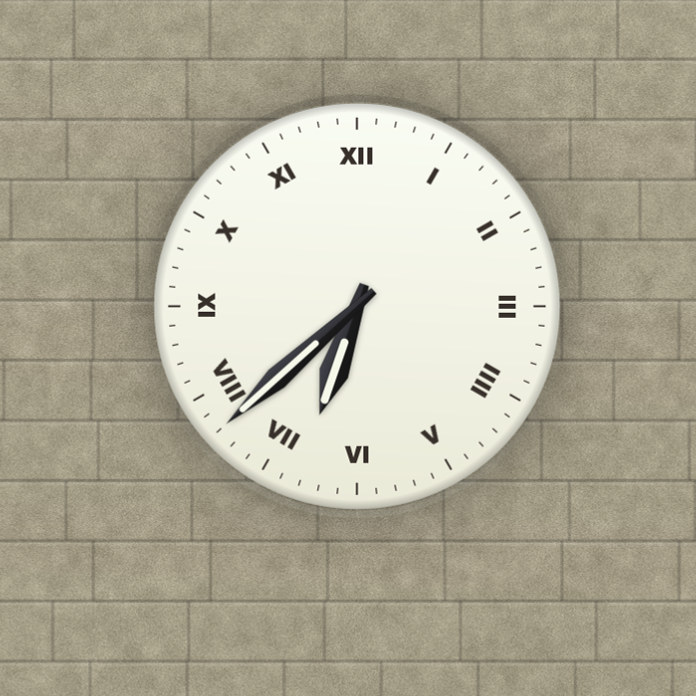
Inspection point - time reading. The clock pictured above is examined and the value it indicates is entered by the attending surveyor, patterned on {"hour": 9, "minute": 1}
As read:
{"hour": 6, "minute": 38}
